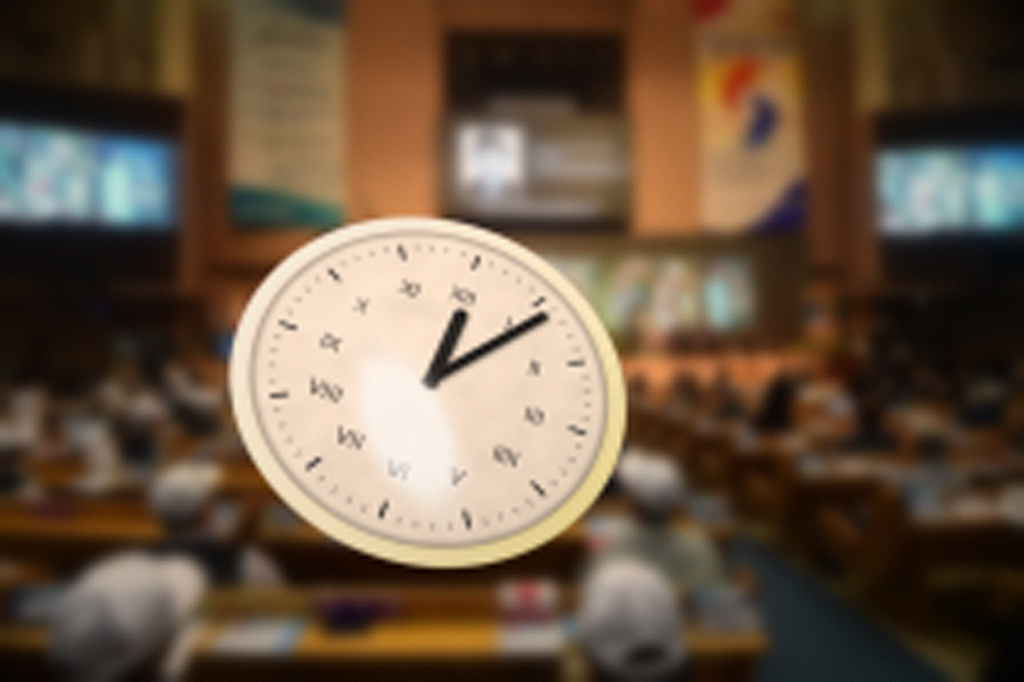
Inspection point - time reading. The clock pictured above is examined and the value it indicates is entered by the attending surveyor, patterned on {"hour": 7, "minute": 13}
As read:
{"hour": 12, "minute": 6}
